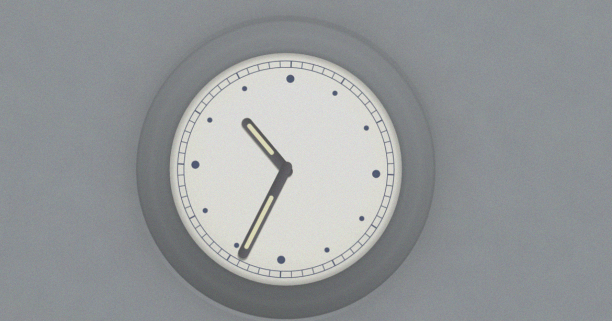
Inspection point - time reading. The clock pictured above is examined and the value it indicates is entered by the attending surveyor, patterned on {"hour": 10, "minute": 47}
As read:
{"hour": 10, "minute": 34}
